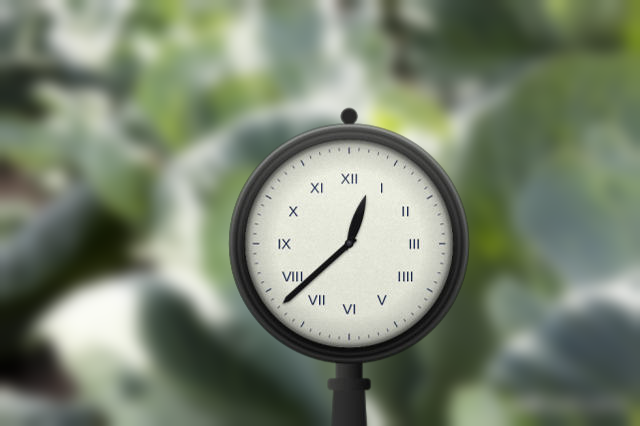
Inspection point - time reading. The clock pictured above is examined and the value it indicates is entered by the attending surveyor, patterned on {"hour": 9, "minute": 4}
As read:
{"hour": 12, "minute": 38}
